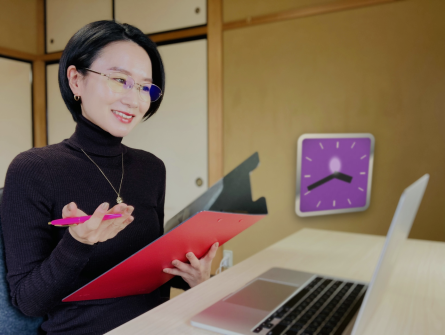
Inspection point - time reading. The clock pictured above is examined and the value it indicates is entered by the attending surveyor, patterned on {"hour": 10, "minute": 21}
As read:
{"hour": 3, "minute": 41}
